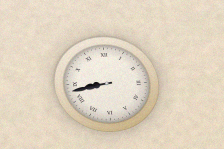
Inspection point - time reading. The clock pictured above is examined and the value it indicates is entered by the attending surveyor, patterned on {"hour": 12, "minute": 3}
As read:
{"hour": 8, "minute": 43}
